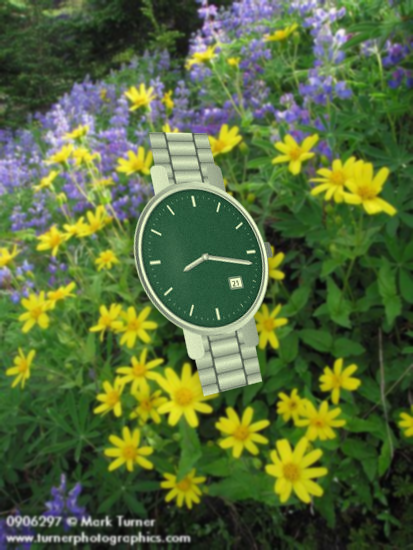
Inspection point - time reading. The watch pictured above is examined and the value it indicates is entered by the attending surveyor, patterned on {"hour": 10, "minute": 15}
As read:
{"hour": 8, "minute": 17}
